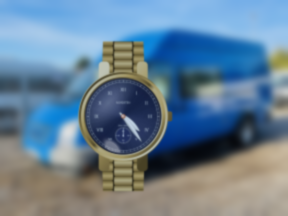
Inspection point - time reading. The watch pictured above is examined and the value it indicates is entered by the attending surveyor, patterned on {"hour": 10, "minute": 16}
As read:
{"hour": 4, "minute": 24}
